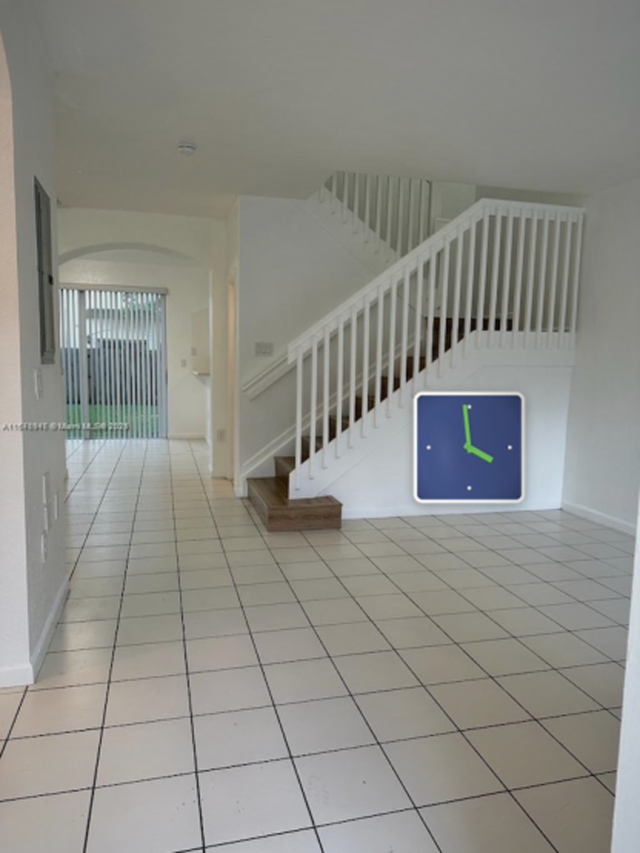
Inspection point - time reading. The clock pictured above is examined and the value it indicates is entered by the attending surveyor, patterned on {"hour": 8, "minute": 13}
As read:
{"hour": 3, "minute": 59}
